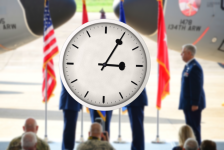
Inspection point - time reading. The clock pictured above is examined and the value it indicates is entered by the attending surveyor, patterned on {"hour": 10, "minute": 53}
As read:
{"hour": 3, "minute": 5}
